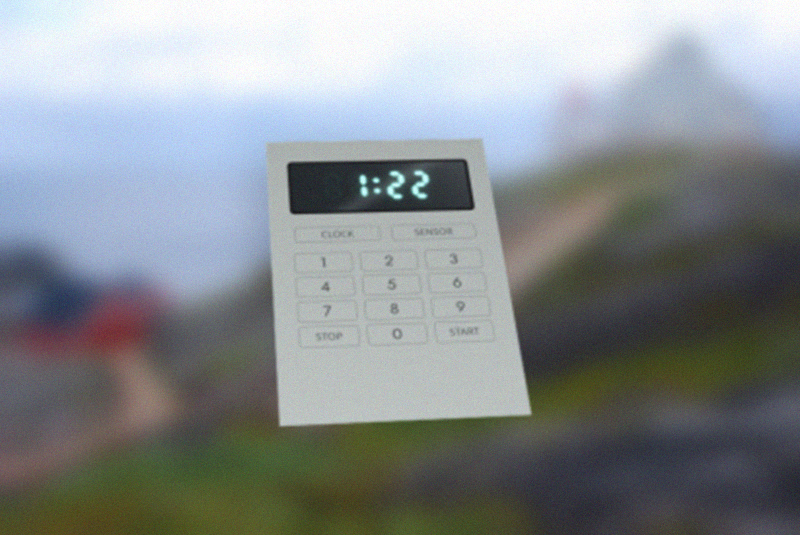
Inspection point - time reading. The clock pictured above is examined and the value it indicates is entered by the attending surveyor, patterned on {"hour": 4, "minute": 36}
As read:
{"hour": 1, "minute": 22}
